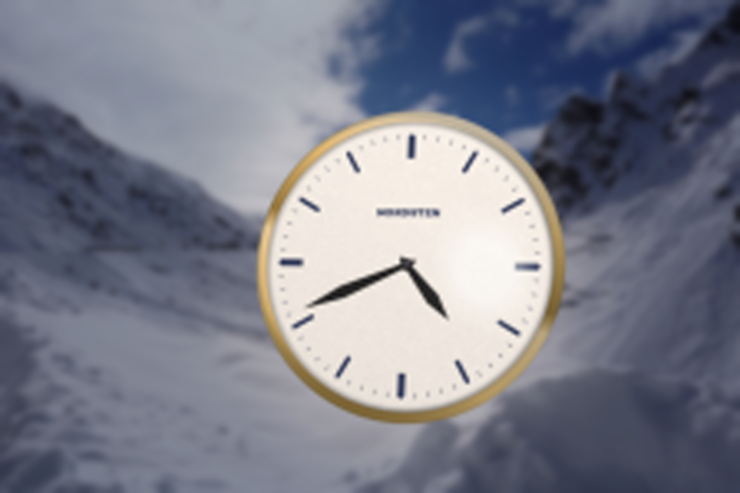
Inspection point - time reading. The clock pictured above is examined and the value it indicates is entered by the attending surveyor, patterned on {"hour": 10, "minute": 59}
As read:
{"hour": 4, "minute": 41}
